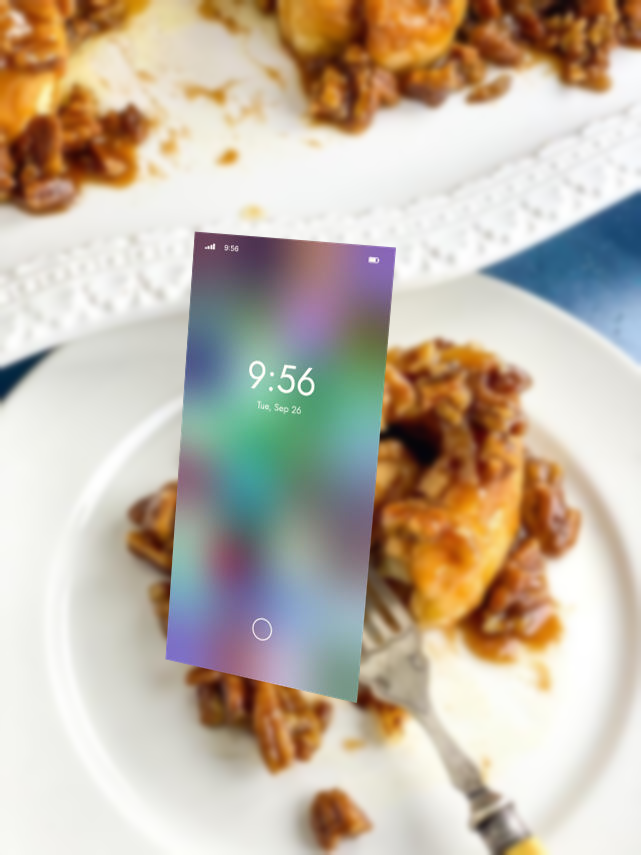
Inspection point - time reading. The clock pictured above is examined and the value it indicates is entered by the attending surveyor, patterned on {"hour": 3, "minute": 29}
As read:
{"hour": 9, "minute": 56}
